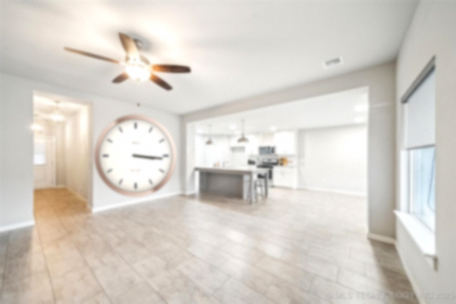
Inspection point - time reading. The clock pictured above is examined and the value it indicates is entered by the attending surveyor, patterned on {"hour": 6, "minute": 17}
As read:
{"hour": 3, "minute": 16}
